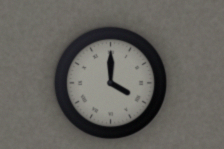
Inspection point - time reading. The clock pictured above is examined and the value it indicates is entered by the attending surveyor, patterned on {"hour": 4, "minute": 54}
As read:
{"hour": 4, "minute": 0}
